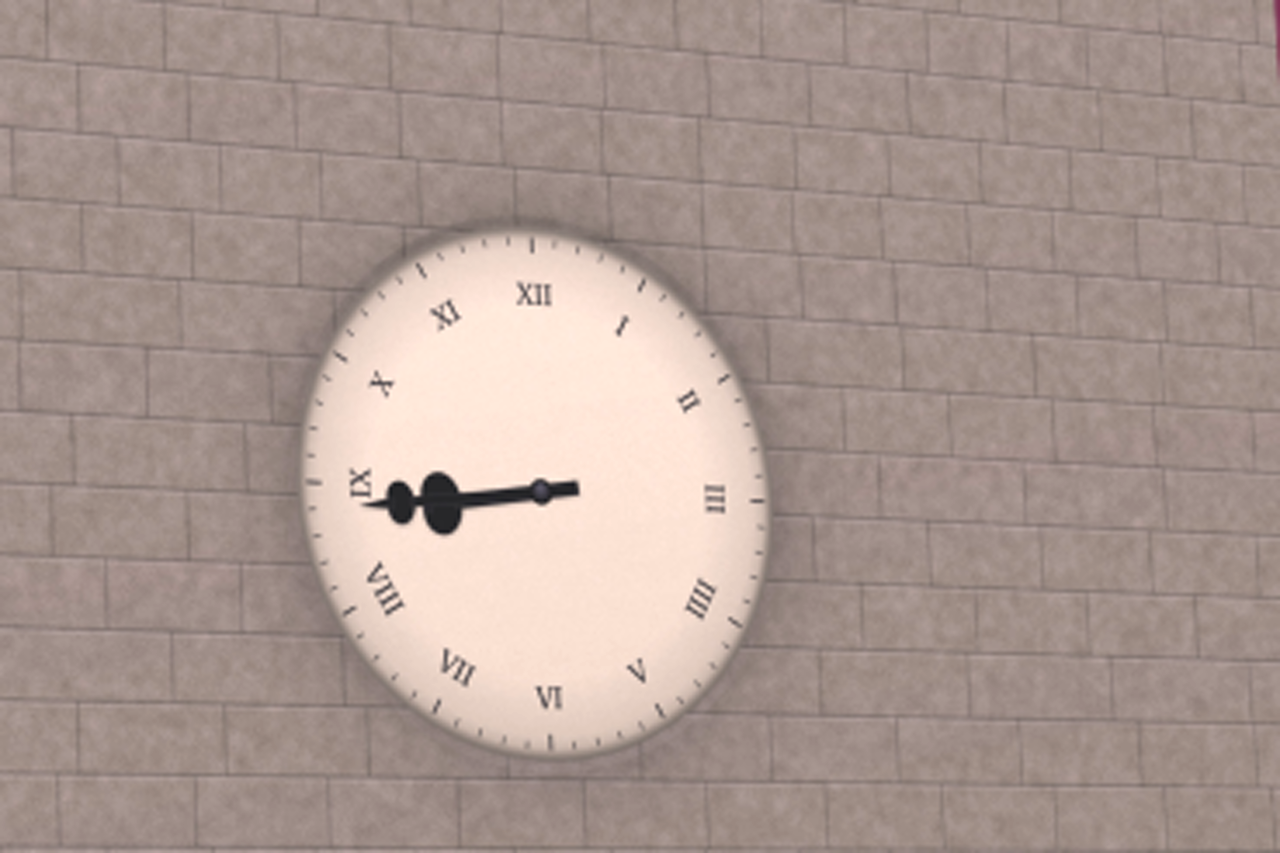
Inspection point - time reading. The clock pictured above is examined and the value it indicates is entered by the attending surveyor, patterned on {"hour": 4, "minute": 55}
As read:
{"hour": 8, "minute": 44}
